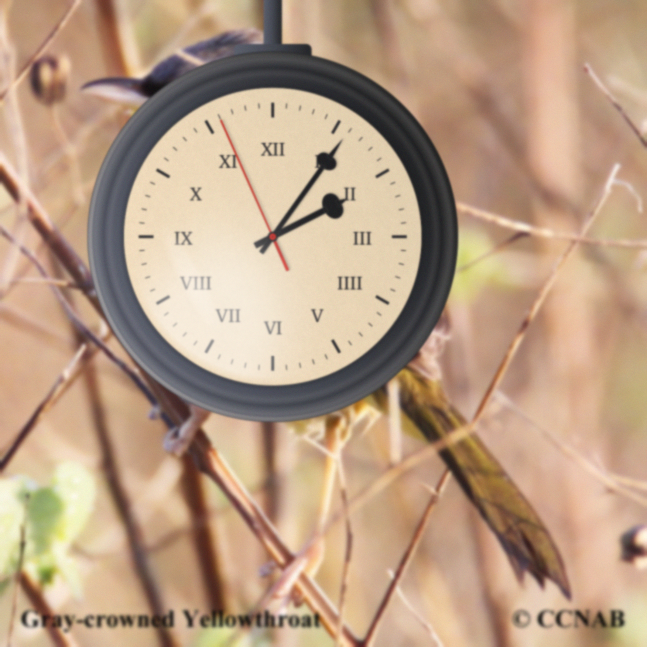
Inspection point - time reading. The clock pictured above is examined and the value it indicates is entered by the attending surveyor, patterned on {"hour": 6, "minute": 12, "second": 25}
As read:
{"hour": 2, "minute": 5, "second": 56}
